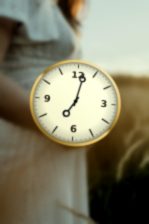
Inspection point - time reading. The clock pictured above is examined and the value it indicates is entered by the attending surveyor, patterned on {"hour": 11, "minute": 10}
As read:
{"hour": 7, "minute": 2}
